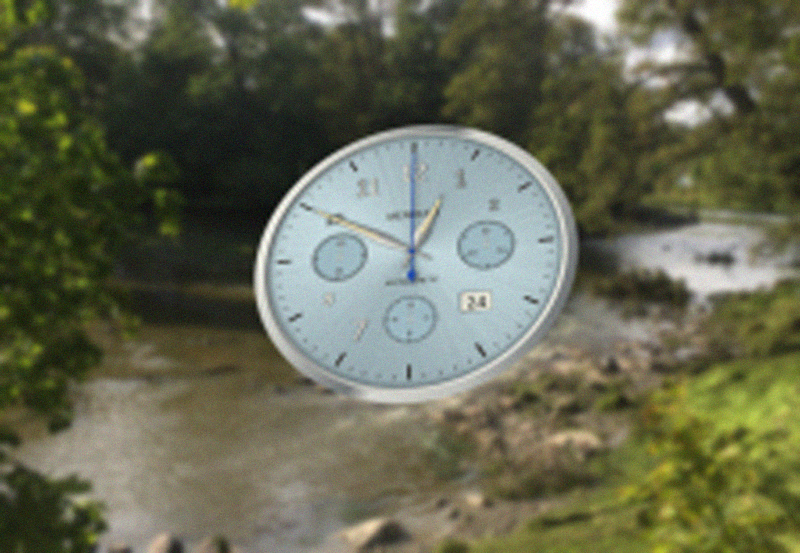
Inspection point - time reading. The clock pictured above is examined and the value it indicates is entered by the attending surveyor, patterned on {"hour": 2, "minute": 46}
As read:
{"hour": 12, "minute": 50}
